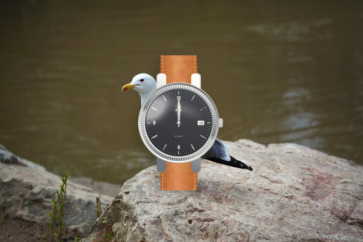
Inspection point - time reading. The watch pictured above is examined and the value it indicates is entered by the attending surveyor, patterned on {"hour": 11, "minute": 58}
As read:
{"hour": 12, "minute": 0}
